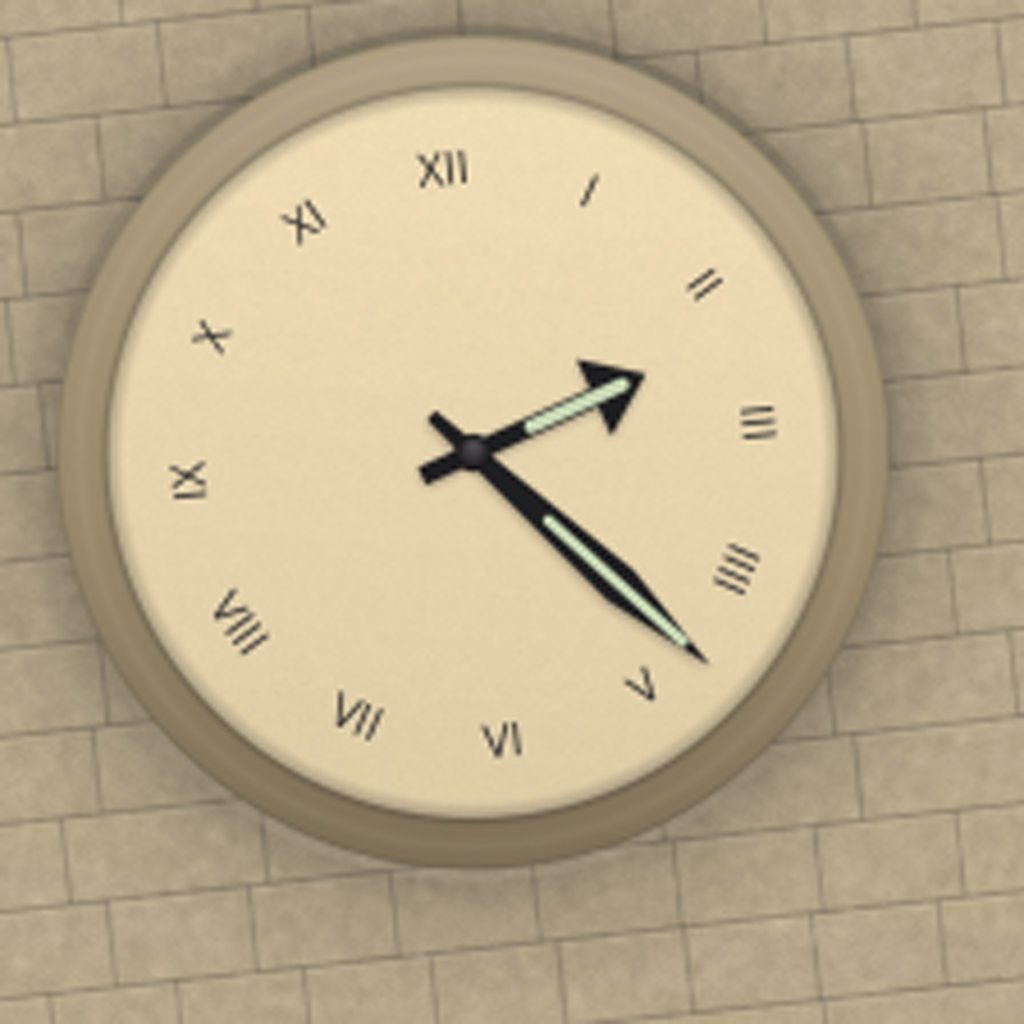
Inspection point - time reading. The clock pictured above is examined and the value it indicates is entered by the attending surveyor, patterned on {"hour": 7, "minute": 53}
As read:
{"hour": 2, "minute": 23}
